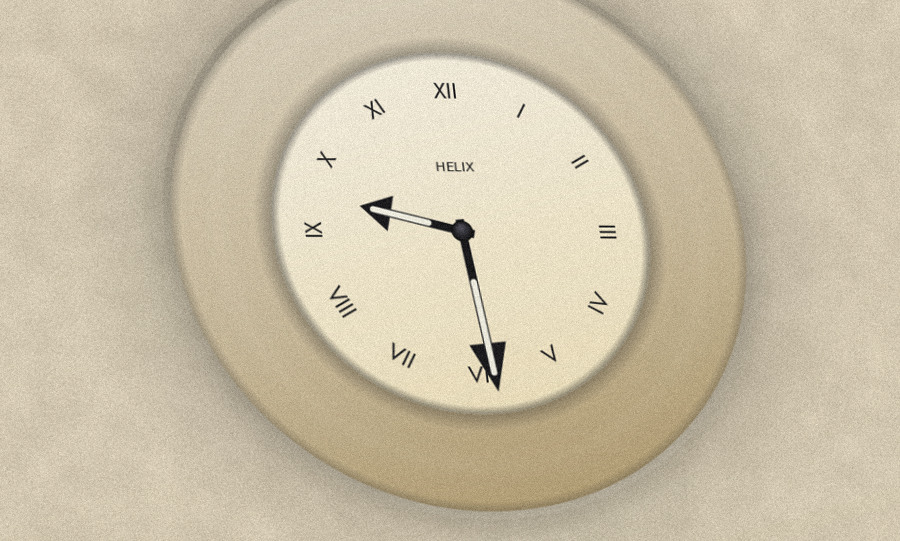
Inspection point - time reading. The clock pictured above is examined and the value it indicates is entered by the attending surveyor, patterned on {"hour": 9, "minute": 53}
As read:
{"hour": 9, "minute": 29}
